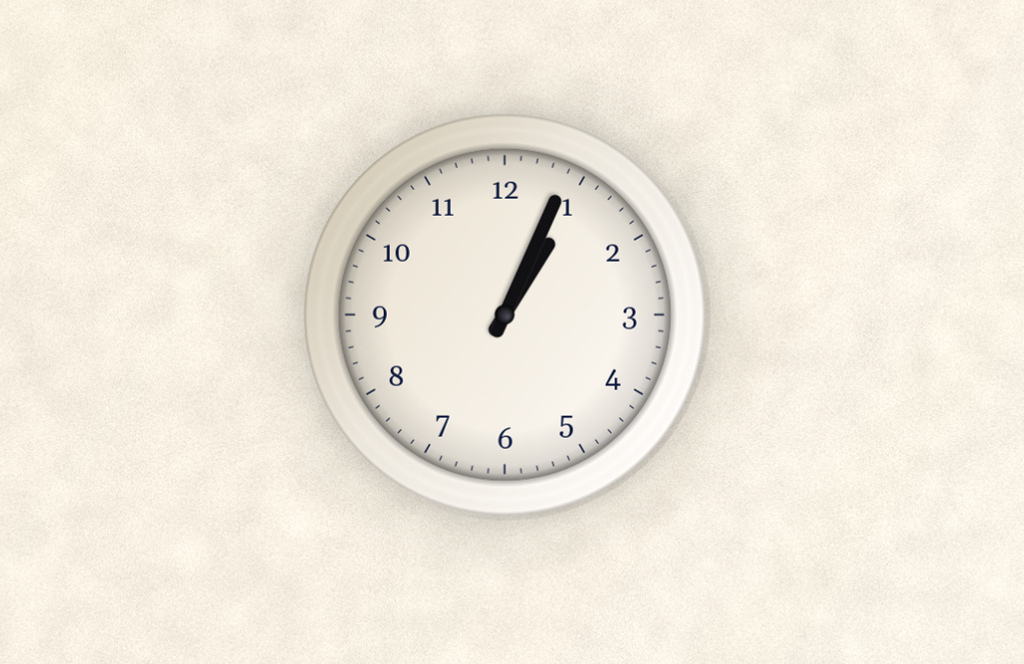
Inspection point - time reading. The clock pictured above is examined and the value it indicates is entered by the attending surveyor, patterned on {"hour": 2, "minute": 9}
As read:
{"hour": 1, "minute": 4}
